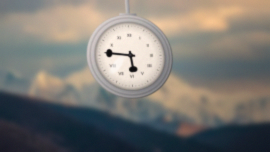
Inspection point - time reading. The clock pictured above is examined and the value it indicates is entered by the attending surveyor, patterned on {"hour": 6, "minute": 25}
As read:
{"hour": 5, "minute": 46}
